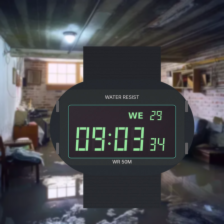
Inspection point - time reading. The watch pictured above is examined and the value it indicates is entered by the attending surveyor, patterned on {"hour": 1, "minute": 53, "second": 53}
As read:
{"hour": 9, "minute": 3, "second": 34}
